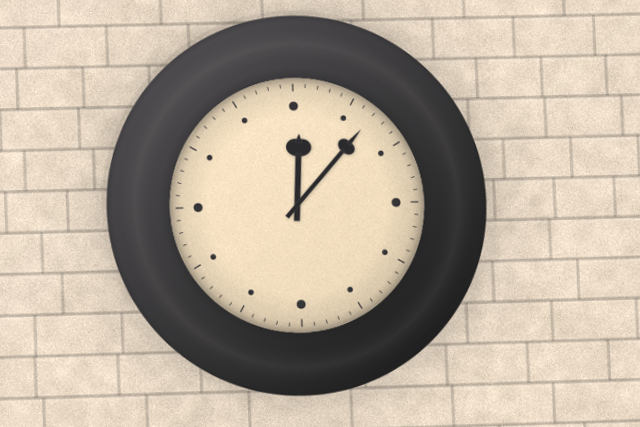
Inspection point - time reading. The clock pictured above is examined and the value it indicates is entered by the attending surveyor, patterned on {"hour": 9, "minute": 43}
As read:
{"hour": 12, "minute": 7}
